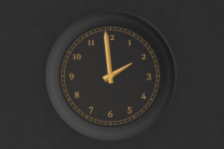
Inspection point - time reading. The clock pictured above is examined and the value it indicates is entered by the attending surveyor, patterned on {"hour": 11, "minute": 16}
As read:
{"hour": 1, "minute": 59}
